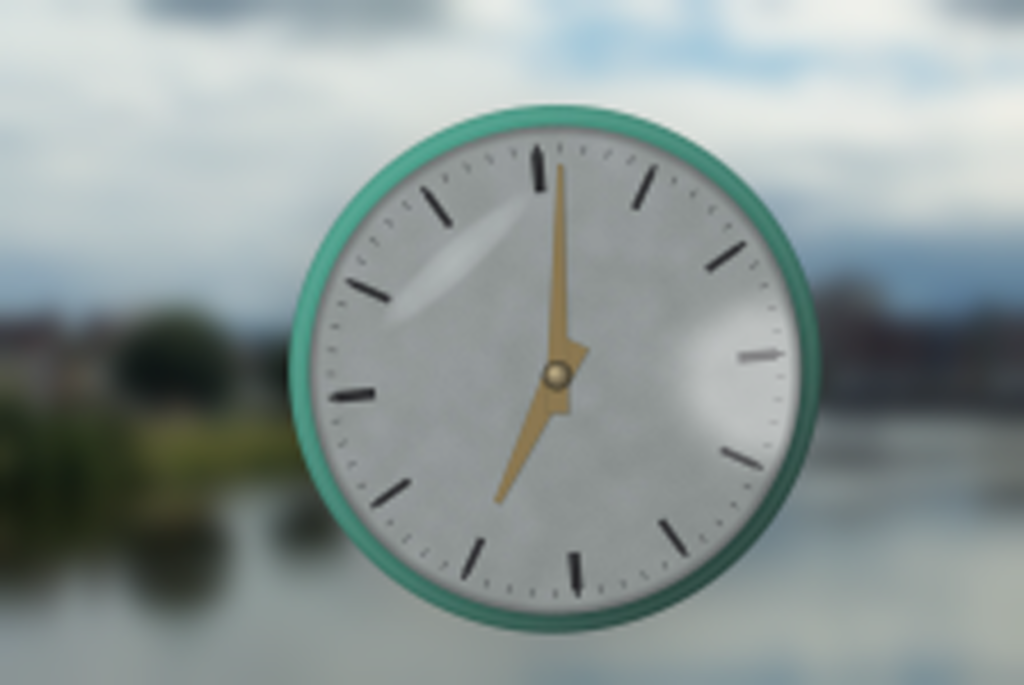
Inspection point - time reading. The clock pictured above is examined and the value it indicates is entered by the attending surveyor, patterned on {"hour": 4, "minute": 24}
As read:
{"hour": 7, "minute": 1}
